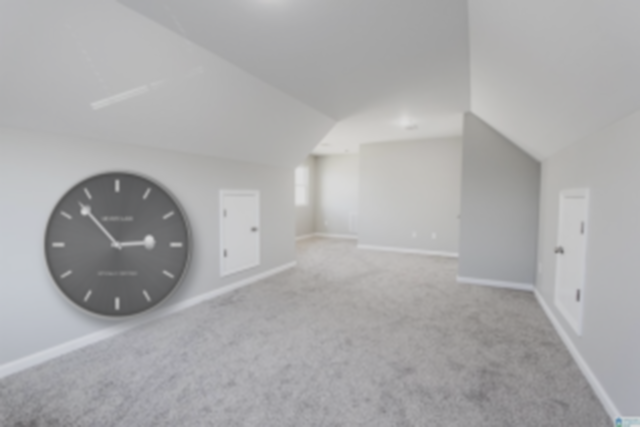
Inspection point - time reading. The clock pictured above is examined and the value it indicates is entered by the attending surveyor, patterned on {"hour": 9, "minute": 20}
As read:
{"hour": 2, "minute": 53}
